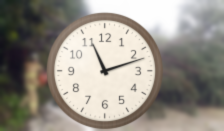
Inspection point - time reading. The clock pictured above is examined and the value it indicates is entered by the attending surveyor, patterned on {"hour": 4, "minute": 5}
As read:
{"hour": 11, "minute": 12}
